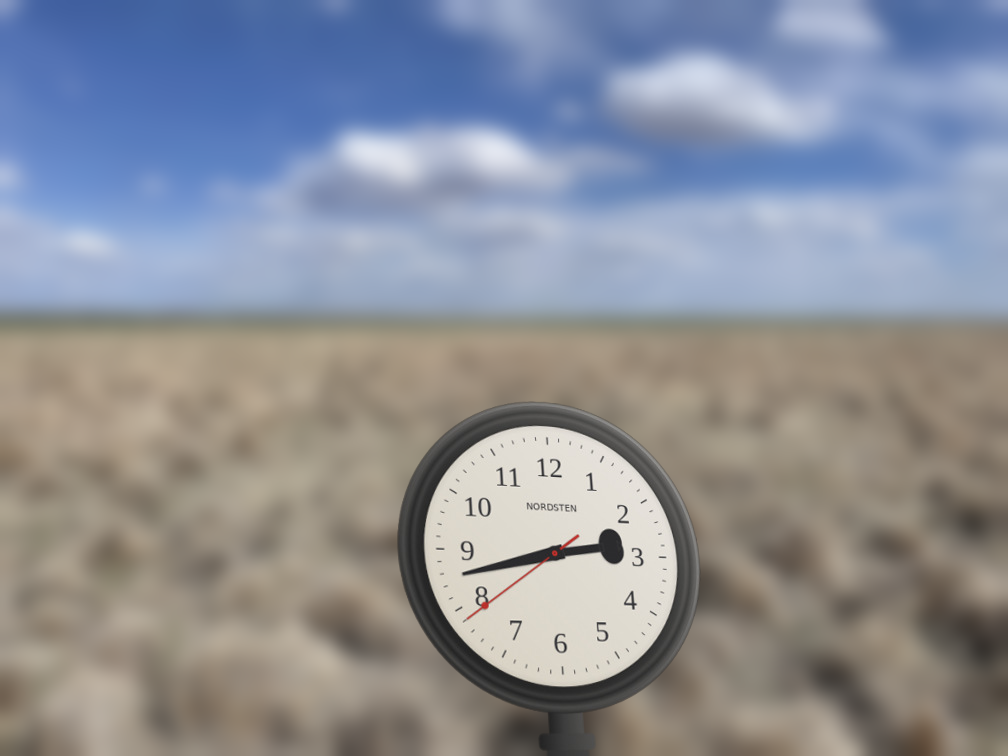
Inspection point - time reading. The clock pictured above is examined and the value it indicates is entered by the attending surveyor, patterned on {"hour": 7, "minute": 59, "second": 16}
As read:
{"hour": 2, "minute": 42, "second": 39}
